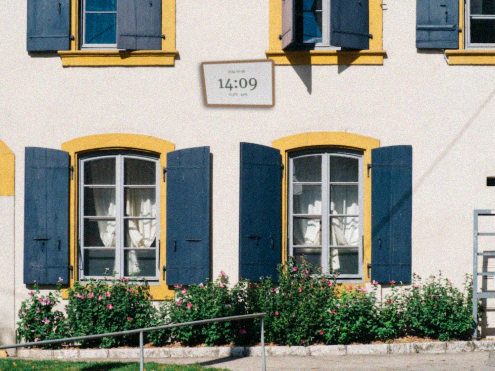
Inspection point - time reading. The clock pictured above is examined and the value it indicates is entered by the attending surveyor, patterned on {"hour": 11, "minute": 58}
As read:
{"hour": 14, "minute": 9}
